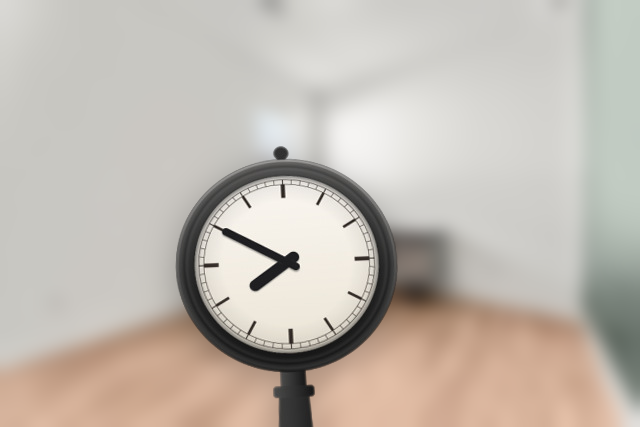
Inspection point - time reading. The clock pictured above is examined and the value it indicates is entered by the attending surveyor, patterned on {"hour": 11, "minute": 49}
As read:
{"hour": 7, "minute": 50}
